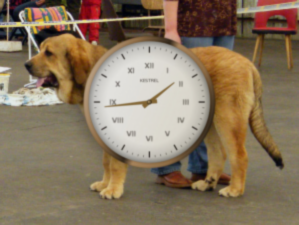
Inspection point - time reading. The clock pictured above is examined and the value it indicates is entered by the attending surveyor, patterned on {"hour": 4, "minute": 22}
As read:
{"hour": 1, "minute": 44}
